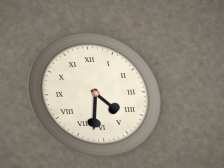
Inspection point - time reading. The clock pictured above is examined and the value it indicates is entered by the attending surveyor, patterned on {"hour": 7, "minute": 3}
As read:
{"hour": 4, "minute": 32}
